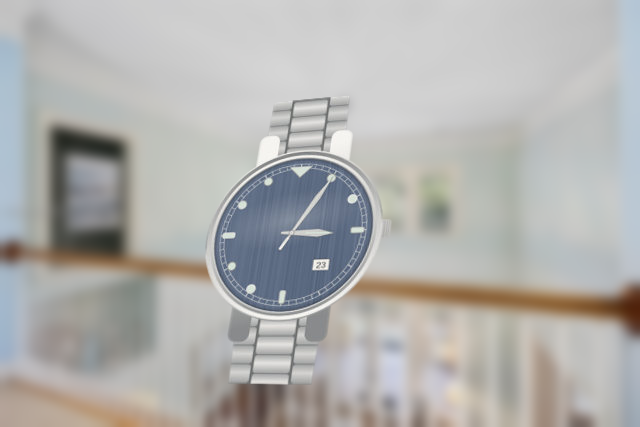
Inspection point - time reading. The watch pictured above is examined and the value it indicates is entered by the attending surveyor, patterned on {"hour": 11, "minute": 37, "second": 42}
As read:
{"hour": 3, "minute": 5, "second": 5}
